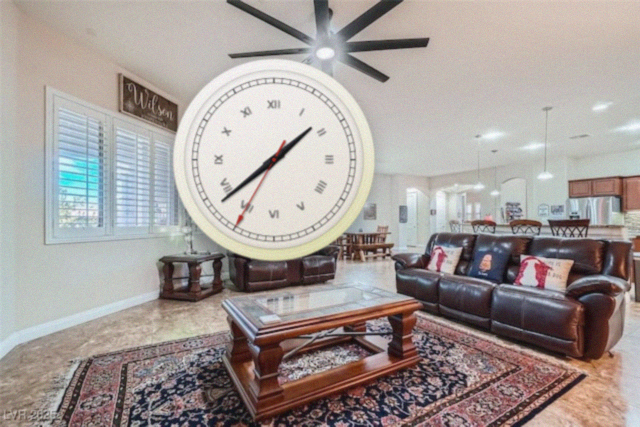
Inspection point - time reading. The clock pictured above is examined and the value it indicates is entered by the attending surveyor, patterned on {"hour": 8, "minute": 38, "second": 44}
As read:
{"hour": 1, "minute": 38, "second": 35}
